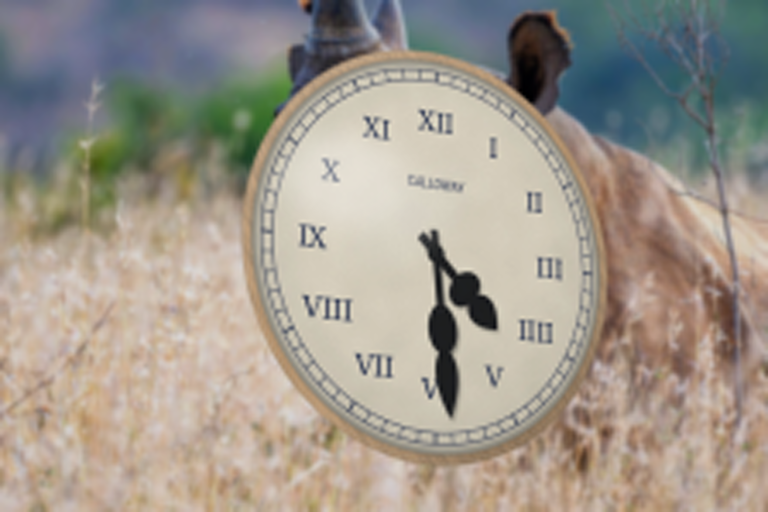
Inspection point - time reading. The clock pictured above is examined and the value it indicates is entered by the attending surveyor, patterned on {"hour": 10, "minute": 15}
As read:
{"hour": 4, "minute": 29}
